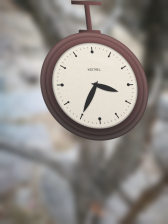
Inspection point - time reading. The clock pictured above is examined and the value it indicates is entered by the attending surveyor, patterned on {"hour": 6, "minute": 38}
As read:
{"hour": 3, "minute": 35}
